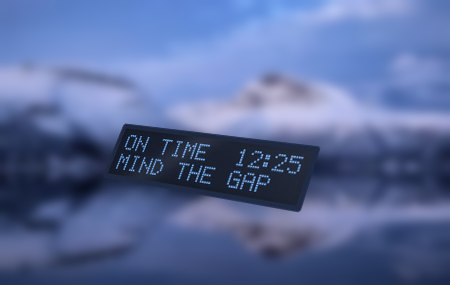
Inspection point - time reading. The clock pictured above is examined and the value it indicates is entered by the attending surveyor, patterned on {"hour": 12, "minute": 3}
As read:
{"hour": 12, "minute": 25}
